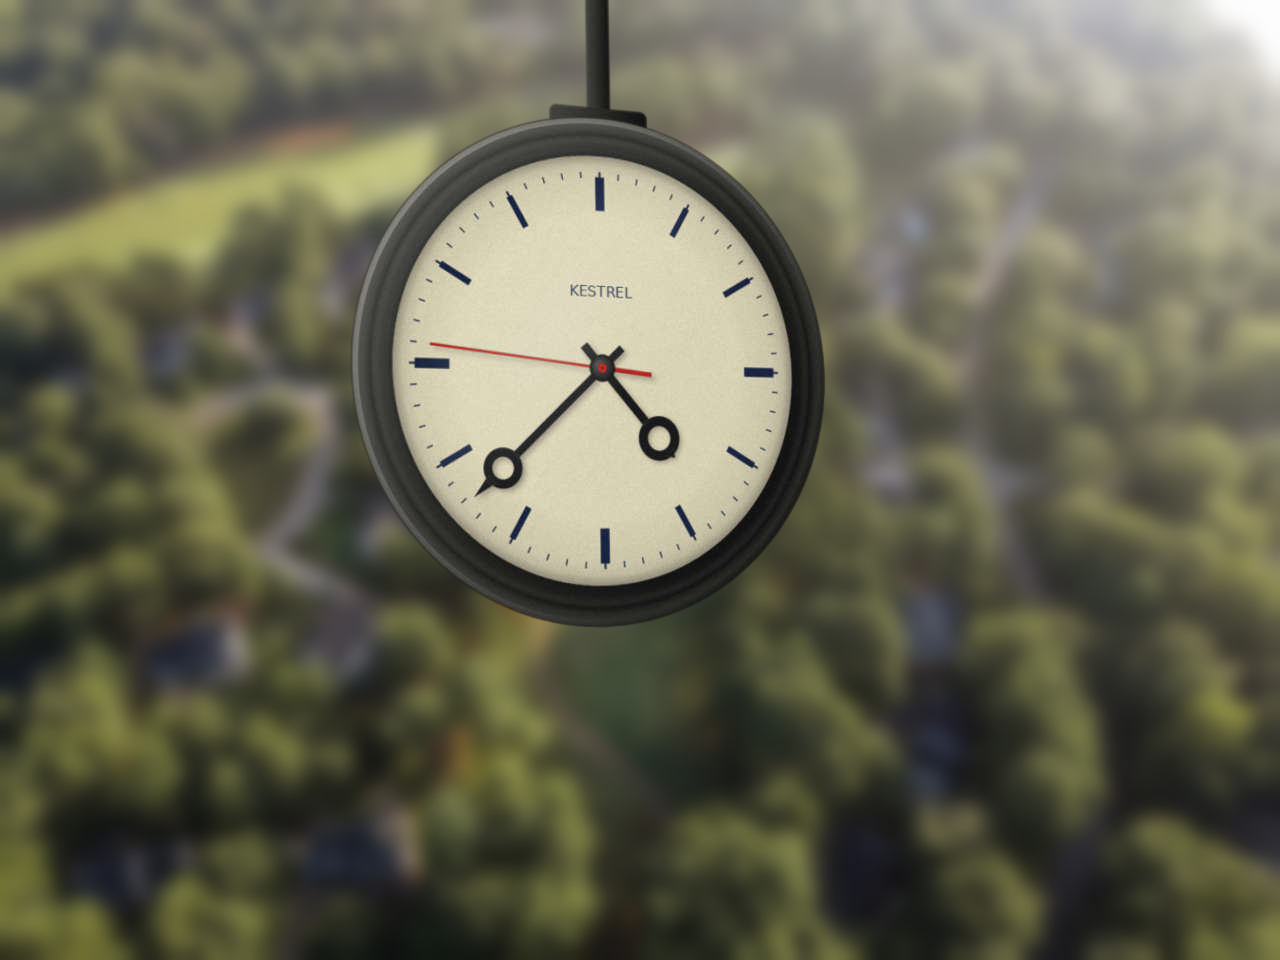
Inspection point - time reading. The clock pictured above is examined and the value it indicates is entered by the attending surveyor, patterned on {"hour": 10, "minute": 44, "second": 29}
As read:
{"hour": 4, "minute": 37, "second": 46}
